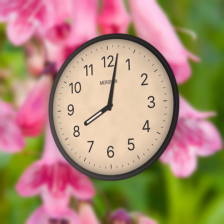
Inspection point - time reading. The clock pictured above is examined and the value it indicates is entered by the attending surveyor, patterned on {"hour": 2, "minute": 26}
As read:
{"hour": 8, "minute": 2}
